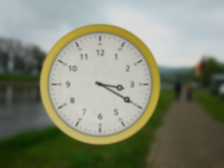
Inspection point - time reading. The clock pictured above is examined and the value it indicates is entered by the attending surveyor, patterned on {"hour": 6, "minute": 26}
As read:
{"hour": 3, "minute": 20}
